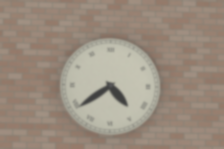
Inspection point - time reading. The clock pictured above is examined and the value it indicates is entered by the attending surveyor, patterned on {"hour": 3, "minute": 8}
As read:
{"hour": 4, "minute": 39}
